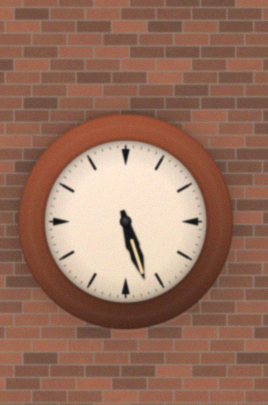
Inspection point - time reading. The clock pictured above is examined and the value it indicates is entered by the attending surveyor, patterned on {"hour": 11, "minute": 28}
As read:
{"hour": 5, "minute": 27}
